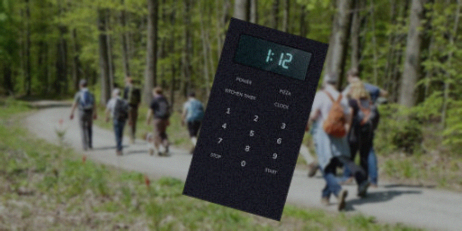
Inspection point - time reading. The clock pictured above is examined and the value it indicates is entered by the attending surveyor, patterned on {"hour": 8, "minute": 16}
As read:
{"hour": 1, "minute": 12}
